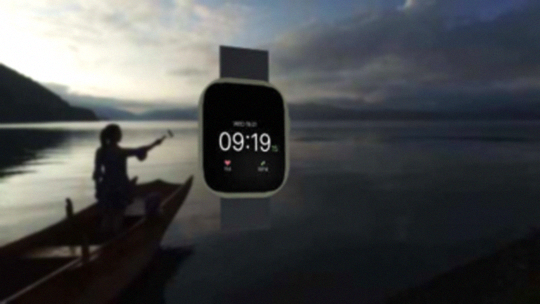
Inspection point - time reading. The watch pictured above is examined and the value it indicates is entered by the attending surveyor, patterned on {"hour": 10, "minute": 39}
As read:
{"hour": 9, "minute": 19}
